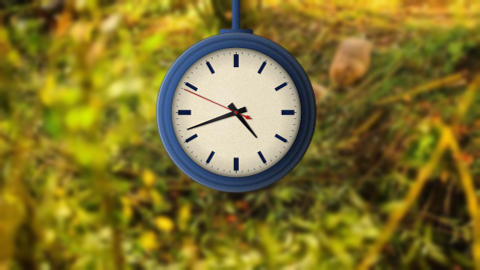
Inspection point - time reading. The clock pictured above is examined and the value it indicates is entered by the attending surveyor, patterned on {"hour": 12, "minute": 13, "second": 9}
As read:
{"hour": 4, "minute": 41, "second": 49}
